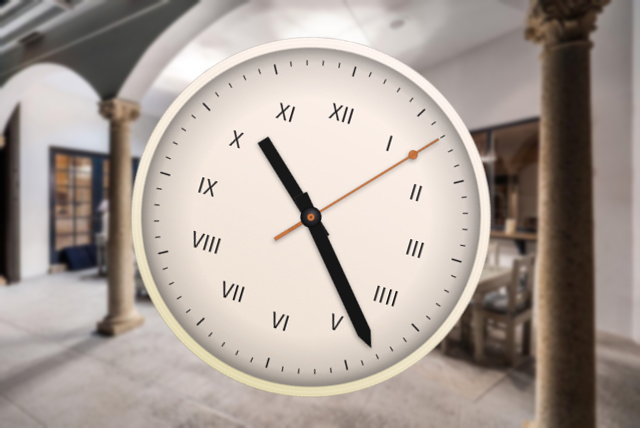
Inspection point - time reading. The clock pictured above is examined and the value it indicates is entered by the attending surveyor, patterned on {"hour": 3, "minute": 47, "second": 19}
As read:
{"hour": 10, "minute": 23, "second": 7}
